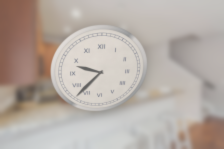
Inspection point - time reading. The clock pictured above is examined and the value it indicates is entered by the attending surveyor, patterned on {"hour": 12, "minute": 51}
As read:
{"hour": 9, "minute": 37}
